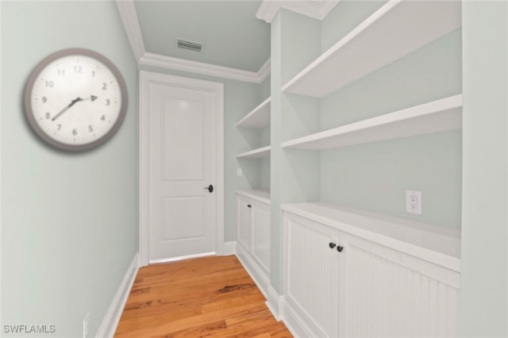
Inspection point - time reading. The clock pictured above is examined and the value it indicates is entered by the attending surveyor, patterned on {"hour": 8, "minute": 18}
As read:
{"hour": 2, "minute": 38}
